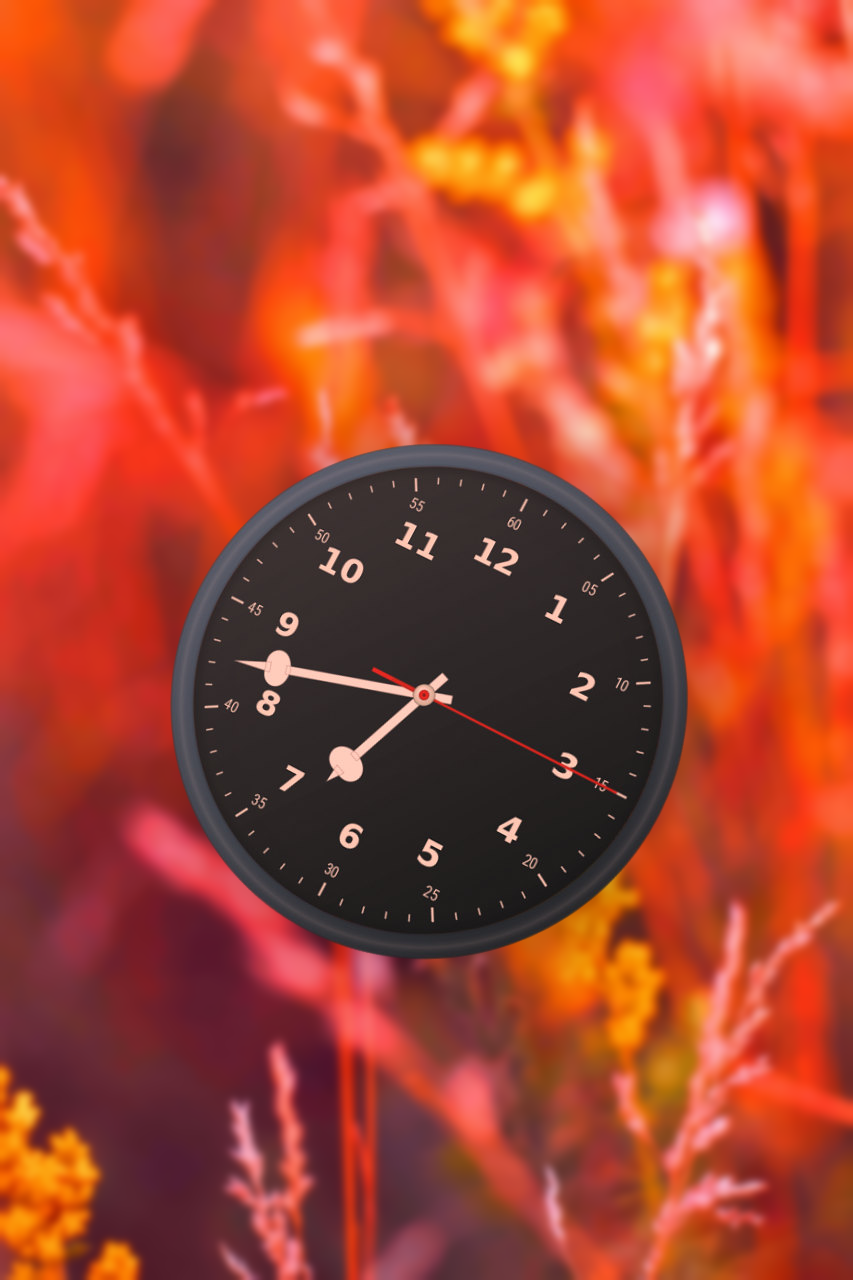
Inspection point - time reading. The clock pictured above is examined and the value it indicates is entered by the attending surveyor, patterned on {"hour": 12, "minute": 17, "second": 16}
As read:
{"hour": 6, "minute": 42, "second": 15}
